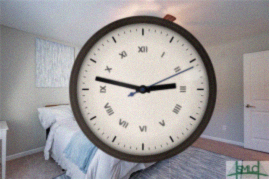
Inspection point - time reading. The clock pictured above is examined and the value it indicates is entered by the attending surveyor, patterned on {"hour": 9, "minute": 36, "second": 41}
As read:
{"hour": 2, "minute": 47, "second": 11}
